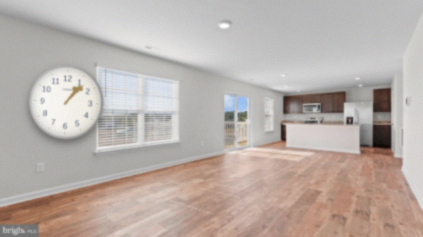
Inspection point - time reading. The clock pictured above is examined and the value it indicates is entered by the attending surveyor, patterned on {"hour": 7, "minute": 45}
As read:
{"hour": 1, "minute": 7}
